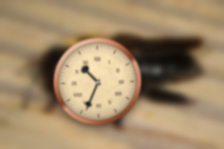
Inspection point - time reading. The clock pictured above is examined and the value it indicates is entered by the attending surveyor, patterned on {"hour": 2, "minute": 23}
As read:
{"hour": 10, "minute": 34}
